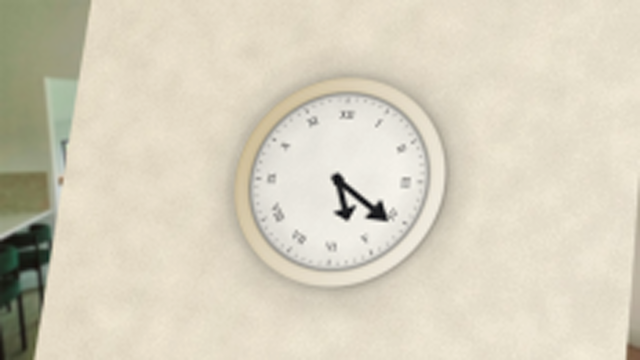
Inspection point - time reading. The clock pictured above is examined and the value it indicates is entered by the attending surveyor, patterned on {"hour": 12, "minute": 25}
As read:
{"hour": 5, "minute": 21}
